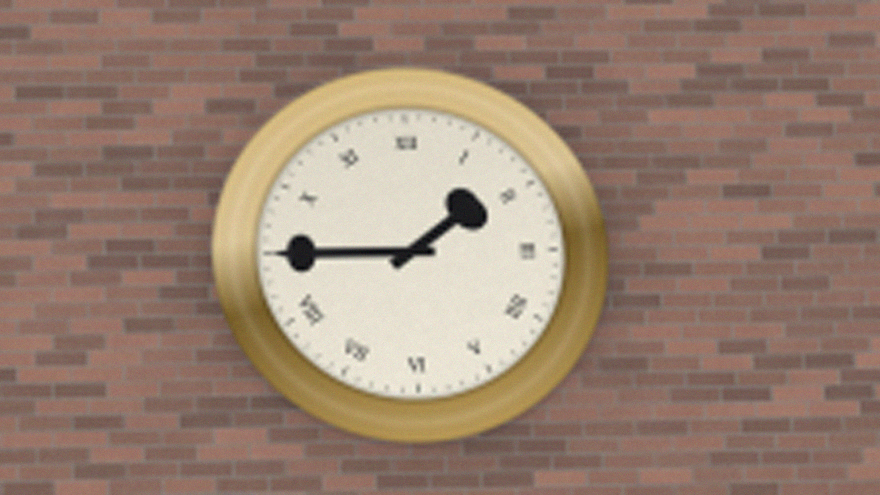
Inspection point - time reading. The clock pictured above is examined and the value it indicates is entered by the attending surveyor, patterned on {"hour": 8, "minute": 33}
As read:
{"hour": 1, "minute": 45}
